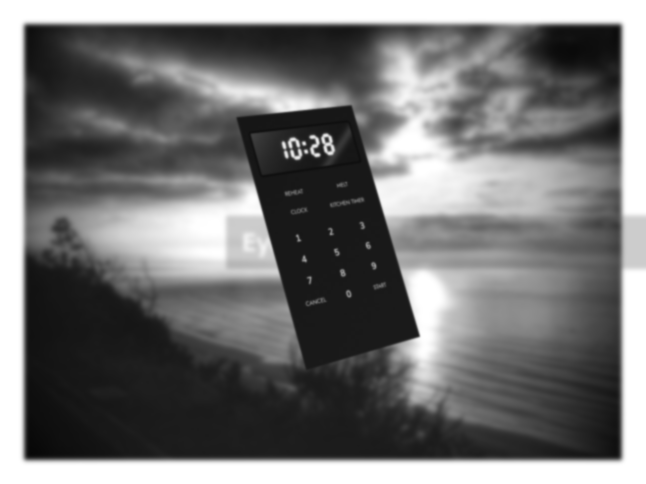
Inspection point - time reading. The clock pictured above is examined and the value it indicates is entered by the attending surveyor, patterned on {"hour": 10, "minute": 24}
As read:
{"hour": 10, "minute": 28}
